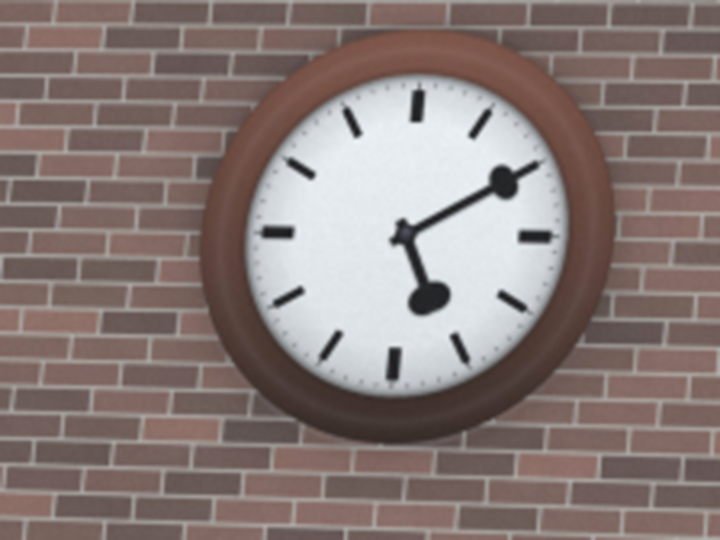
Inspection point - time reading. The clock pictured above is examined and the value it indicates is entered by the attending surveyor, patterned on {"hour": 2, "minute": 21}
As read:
{"hour": 5, "minute": 10}
